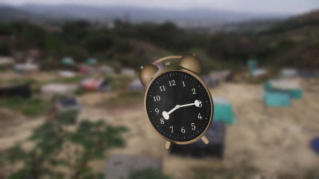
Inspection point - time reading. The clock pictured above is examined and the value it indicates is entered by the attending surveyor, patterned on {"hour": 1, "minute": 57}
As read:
{"hour": 8, "minute": 15}
